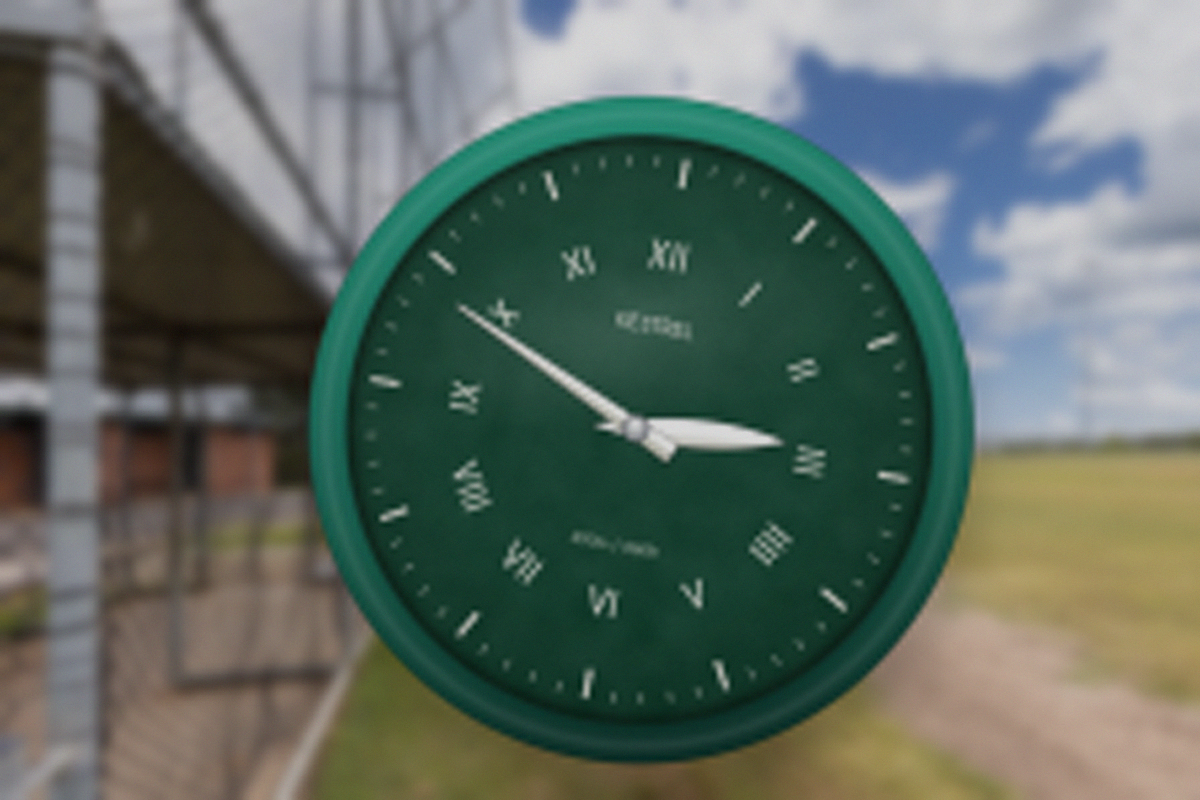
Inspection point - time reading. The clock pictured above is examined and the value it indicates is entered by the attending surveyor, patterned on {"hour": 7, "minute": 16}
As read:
{"hour": 2, "minute": 49}
